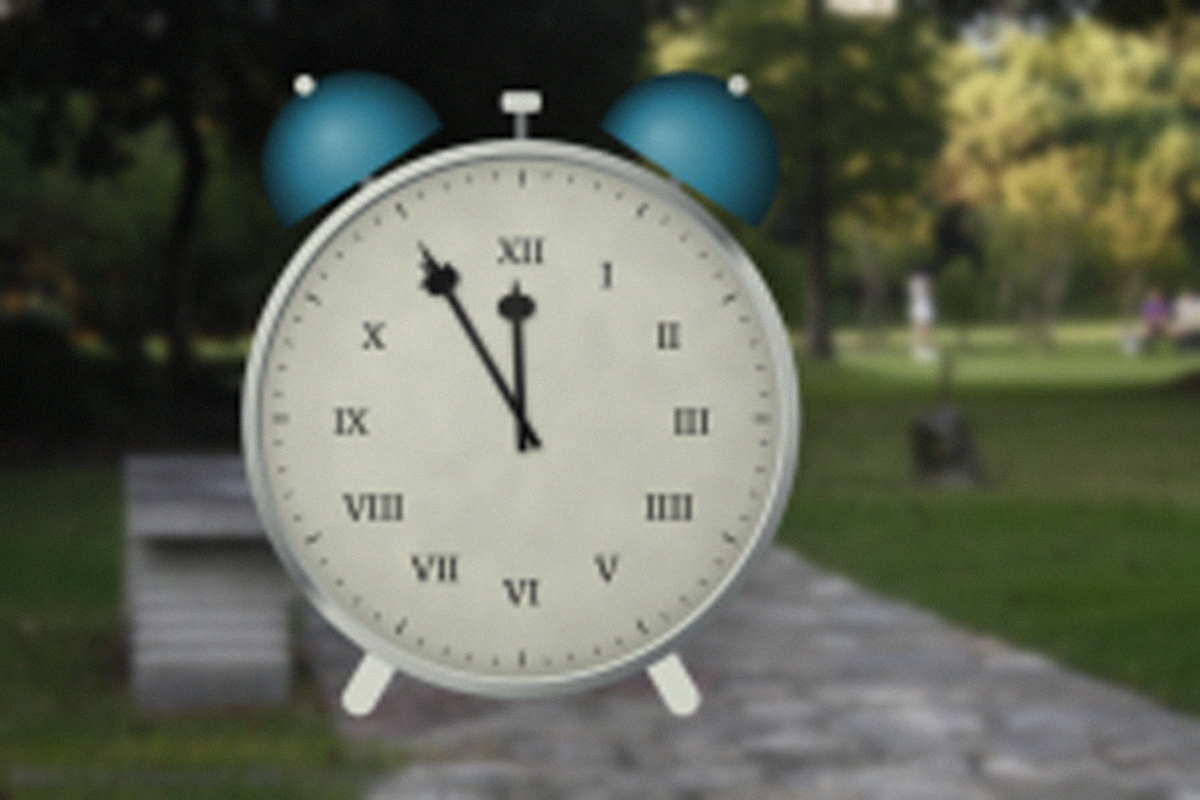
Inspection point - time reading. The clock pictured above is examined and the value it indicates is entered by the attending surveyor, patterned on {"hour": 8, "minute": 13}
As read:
{"hour": 11, "minute": 55}
